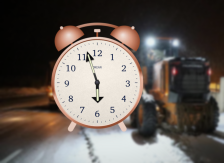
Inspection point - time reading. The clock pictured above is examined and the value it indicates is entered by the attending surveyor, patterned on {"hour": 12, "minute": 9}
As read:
{"hour": 5, "minute": 57}
